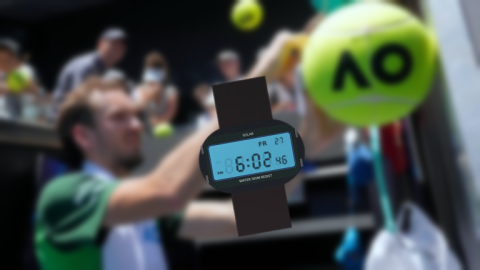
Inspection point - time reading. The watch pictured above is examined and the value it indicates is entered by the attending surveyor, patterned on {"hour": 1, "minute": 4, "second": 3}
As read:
{"hour": 6, "minute": 2, "second": 46}
